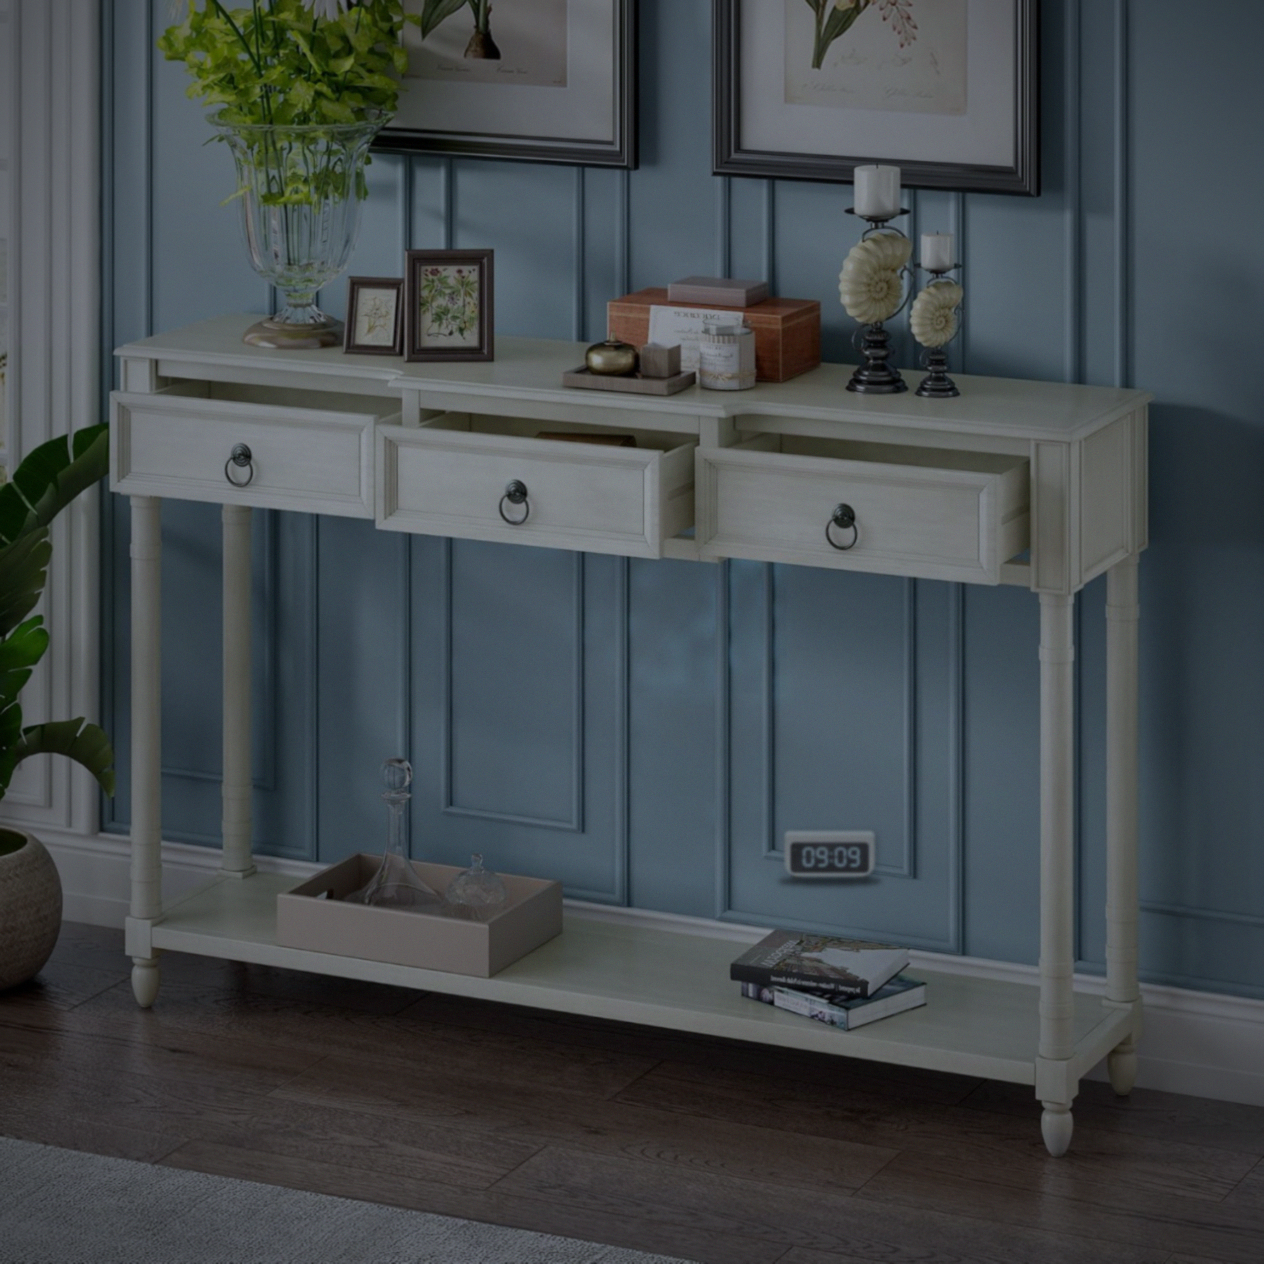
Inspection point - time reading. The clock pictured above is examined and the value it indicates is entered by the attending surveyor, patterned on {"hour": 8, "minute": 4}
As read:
{"hour": 9, "minute": 9}
